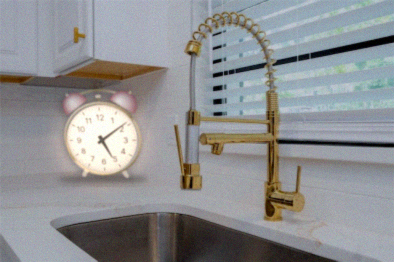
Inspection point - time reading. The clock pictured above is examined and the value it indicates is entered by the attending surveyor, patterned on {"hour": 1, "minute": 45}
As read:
{"hour": 5, "minute": 9}
